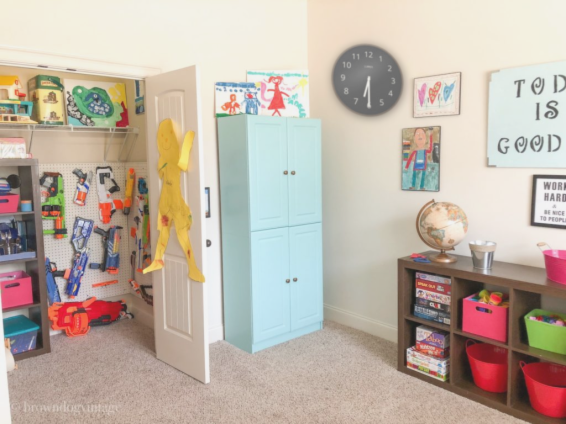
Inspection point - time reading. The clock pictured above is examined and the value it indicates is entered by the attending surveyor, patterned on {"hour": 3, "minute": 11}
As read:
{"hour": 6, "minute": 30}
